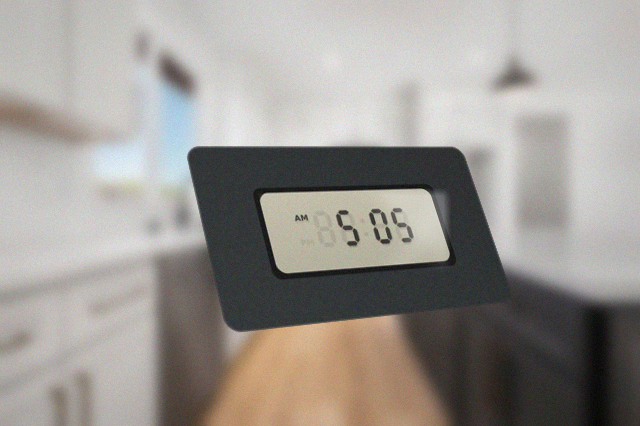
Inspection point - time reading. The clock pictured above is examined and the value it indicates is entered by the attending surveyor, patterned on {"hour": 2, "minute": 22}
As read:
{"hour": 5, "minute": 5}
